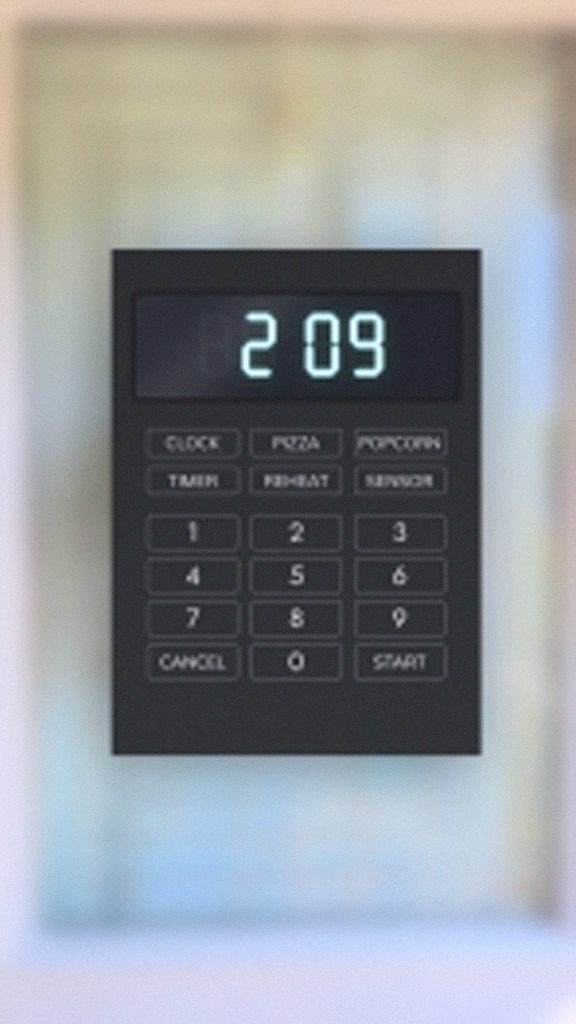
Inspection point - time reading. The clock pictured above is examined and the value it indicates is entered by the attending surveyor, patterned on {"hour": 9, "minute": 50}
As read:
{"hour": 2, "minute": 9}
